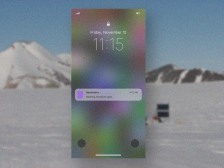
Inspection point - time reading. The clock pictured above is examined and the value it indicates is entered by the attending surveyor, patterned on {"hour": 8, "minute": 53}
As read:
{"hour": 11, "minute": 15}
